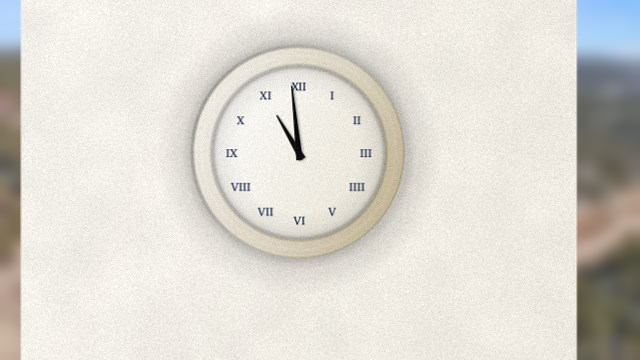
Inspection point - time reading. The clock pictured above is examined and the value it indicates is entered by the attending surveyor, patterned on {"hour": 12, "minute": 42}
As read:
{"hour": 10, "minute": 59}
